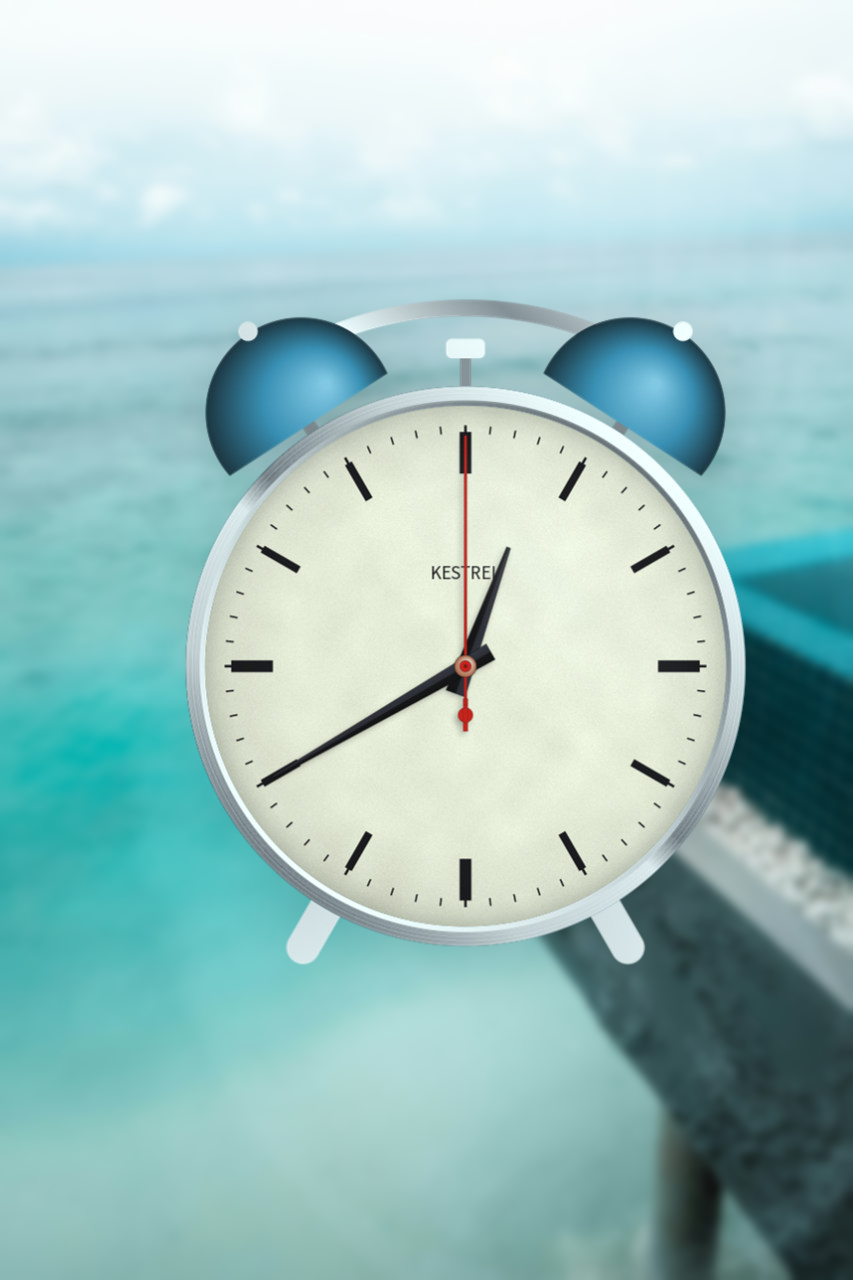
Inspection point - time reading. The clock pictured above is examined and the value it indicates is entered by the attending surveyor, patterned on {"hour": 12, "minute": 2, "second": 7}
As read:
{"hour": 12, "minute": 40, "second": 0}
